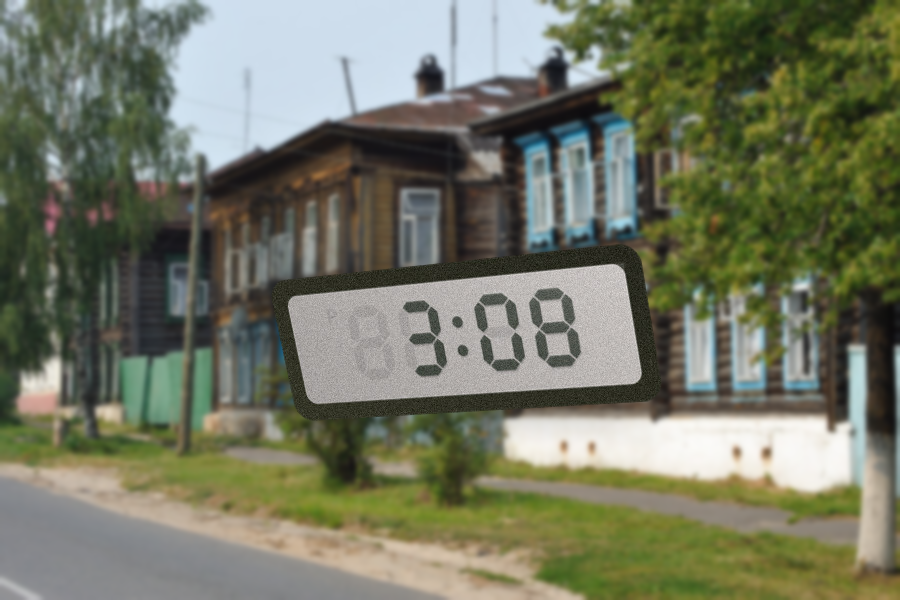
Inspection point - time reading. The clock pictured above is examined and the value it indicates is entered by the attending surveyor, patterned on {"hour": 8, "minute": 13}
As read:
{"hour": 3, "minute": 8}
